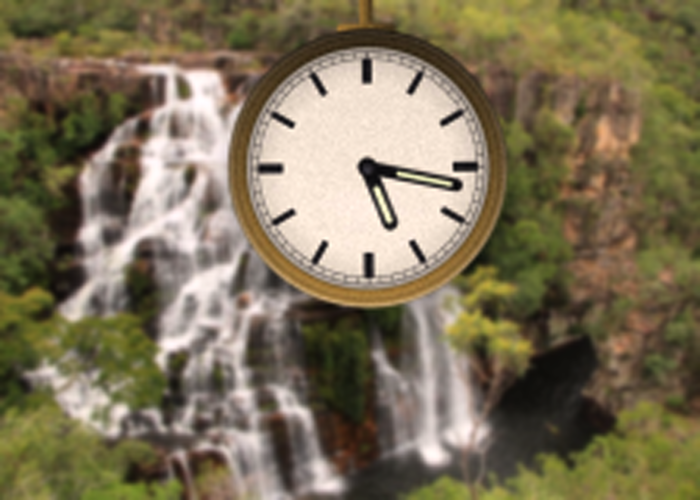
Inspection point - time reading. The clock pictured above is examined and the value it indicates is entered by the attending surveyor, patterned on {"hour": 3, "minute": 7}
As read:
{"hour": 5, "minute": 17}
